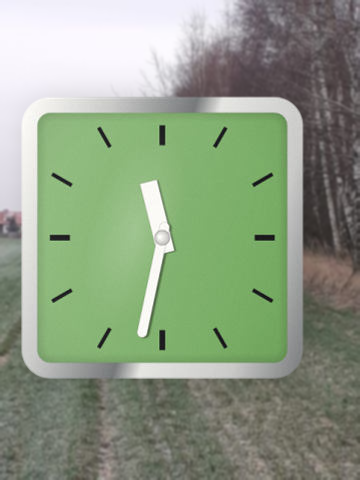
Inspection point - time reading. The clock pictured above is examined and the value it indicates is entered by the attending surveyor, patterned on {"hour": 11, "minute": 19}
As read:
{"hour": 11, "minute": 32}
